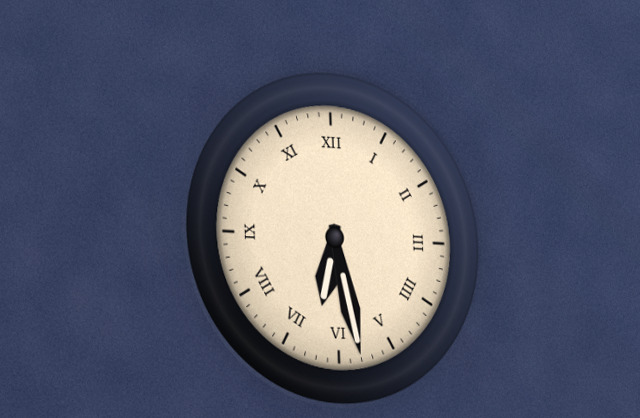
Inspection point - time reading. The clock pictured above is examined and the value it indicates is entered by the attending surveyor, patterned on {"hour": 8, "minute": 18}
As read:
{"hour": 6, "minute": 28}
